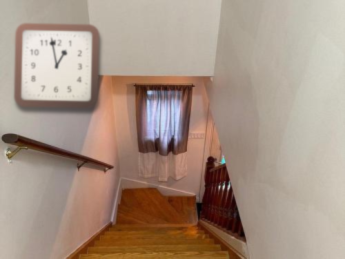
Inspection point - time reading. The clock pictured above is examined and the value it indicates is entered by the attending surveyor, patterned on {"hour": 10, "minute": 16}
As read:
{"hour": 12, "minute": 58}
